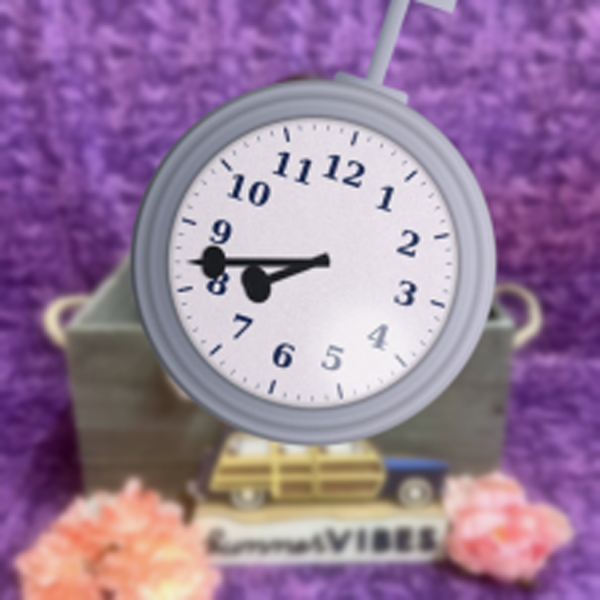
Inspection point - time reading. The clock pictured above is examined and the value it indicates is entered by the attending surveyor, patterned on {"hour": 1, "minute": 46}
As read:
{"hour": 7, "minute": 42}
